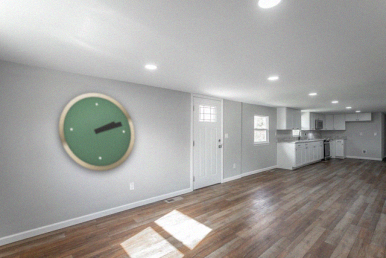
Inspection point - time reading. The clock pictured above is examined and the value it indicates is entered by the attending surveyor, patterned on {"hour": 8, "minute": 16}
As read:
{"hour": 2, "minute": 12}
